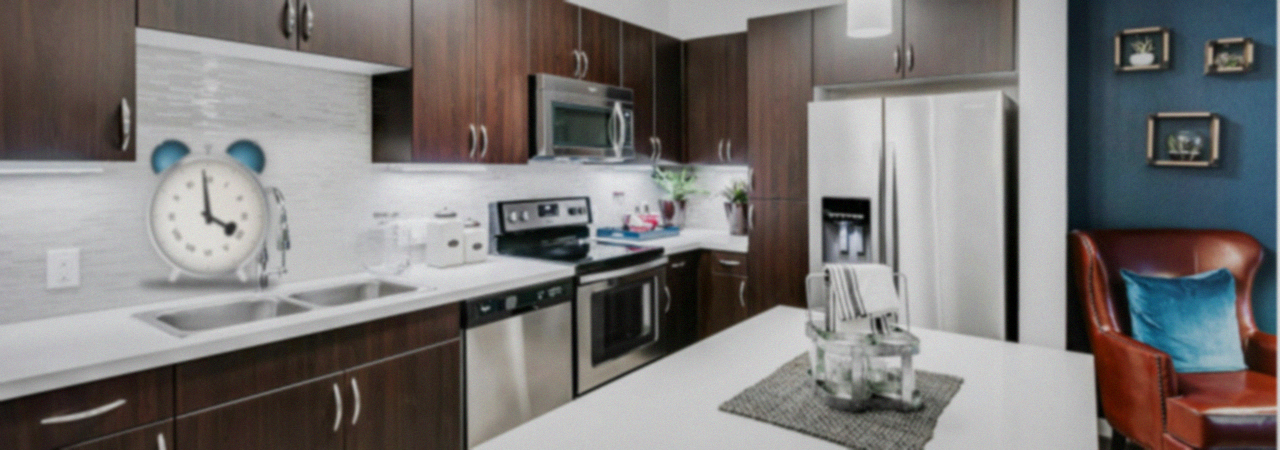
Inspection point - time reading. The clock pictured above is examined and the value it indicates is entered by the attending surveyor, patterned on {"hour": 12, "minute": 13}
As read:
{"hour": 3, "minute": 59}
